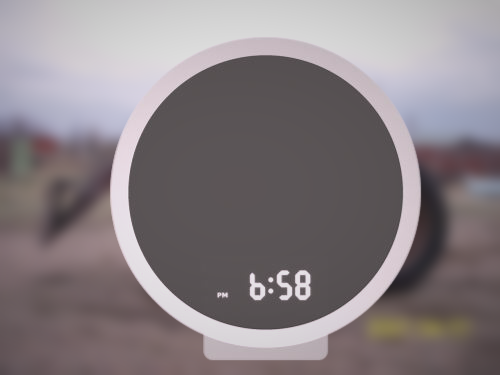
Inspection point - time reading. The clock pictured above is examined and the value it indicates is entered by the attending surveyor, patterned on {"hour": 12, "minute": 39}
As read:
{"hour": 6, "minute": 58}
